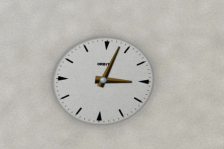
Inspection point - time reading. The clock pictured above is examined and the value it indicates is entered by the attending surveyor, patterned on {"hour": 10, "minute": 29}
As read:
{"hour": 3, "minute": 3}
